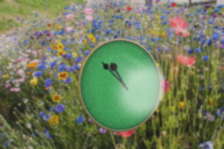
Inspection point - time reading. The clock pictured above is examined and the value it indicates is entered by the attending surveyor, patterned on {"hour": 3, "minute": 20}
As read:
{"hour": 10, "minute": 52}
